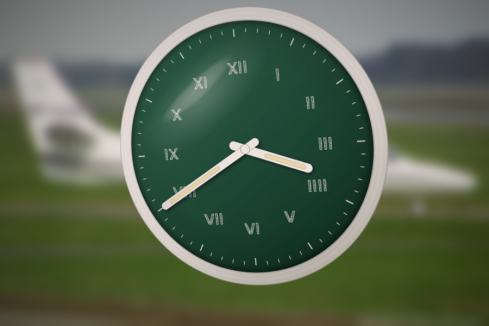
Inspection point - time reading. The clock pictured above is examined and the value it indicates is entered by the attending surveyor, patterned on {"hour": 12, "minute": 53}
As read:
{"hour": 3, "minute": 40}
